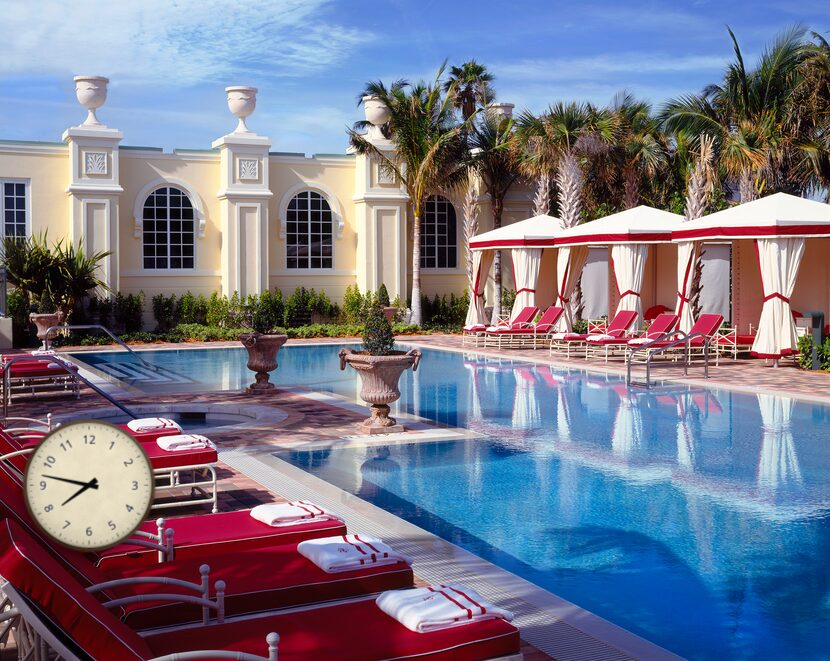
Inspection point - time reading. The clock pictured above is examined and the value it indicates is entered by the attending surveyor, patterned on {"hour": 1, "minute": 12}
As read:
{"hour": 7, "minute": 47}
